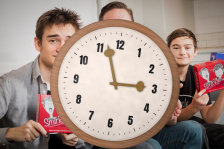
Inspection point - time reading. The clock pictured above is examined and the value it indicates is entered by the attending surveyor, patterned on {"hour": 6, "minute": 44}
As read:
{"hour": 2, "minute": 57}
